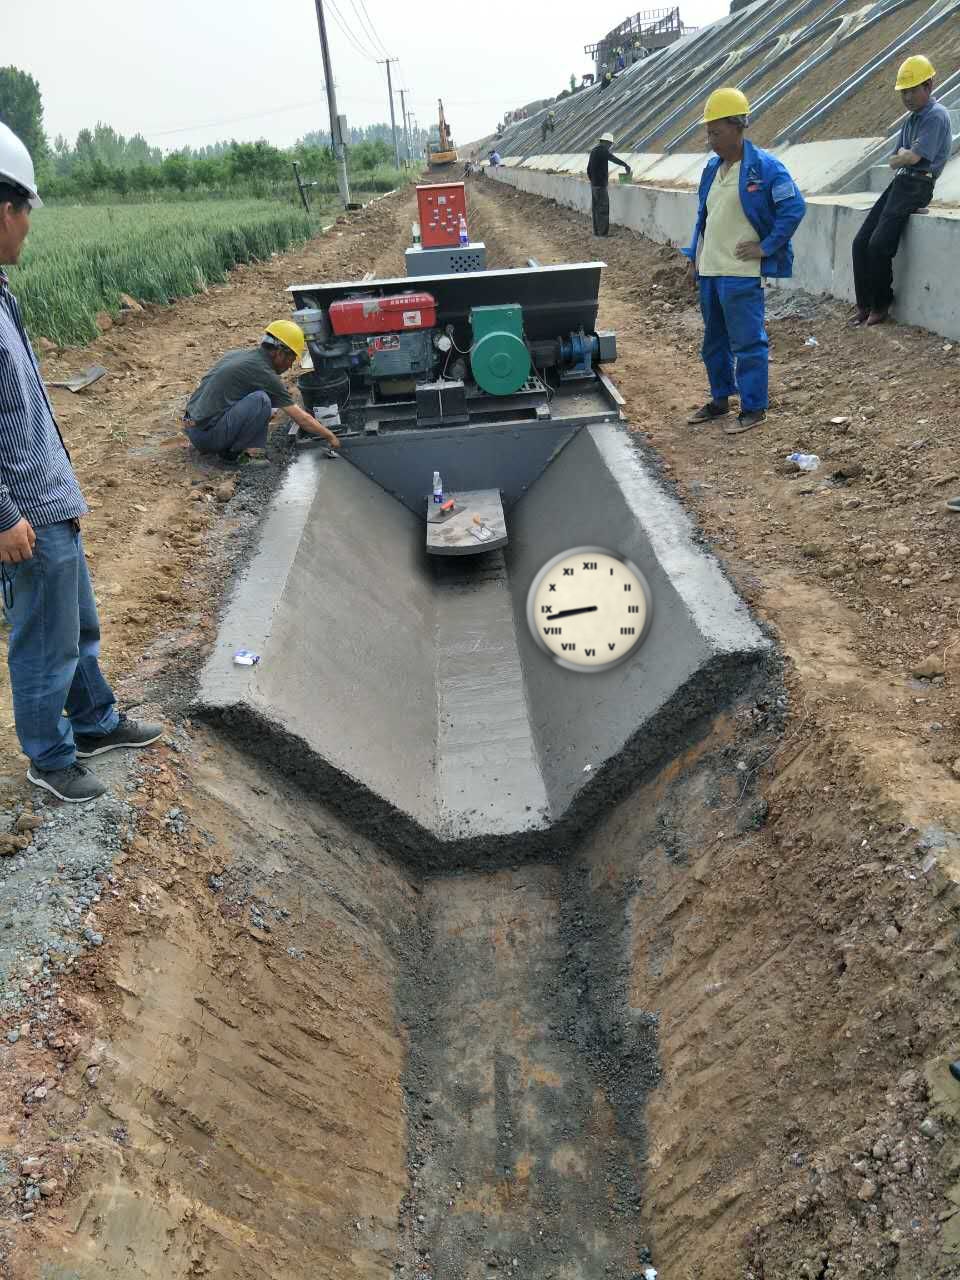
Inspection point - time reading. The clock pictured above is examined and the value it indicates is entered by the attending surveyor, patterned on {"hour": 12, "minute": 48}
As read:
{"hour": 8, "minute": 43}
